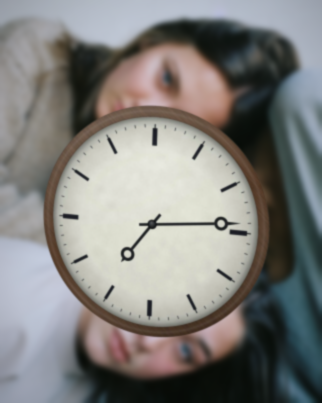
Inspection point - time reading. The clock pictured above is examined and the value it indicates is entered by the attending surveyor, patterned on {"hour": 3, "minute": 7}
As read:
{"hour": 7, "minute": 14}
